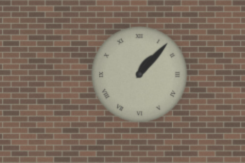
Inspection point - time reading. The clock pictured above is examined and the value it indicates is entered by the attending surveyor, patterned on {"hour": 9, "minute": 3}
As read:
{"hour": 1, "minute": 7}
